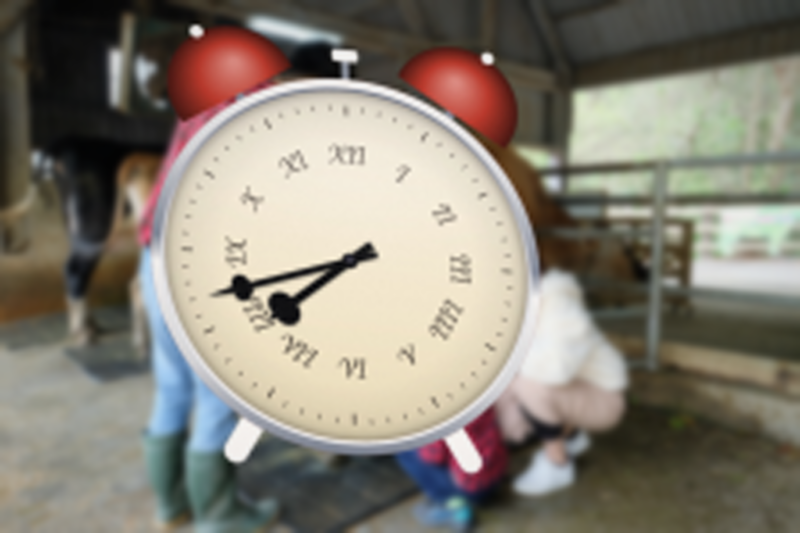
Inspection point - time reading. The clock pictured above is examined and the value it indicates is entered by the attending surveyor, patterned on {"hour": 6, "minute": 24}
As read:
{"hour": 7, "minute": 42}
